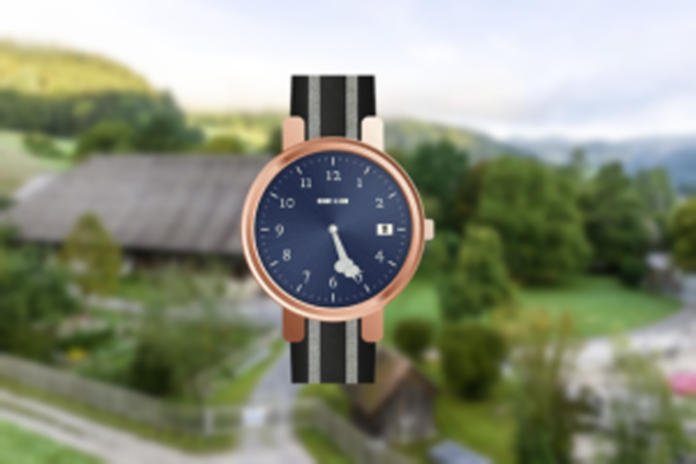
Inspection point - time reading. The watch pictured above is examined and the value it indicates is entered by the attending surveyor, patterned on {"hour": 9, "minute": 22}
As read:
{"hour": 5, "minute": 26}
